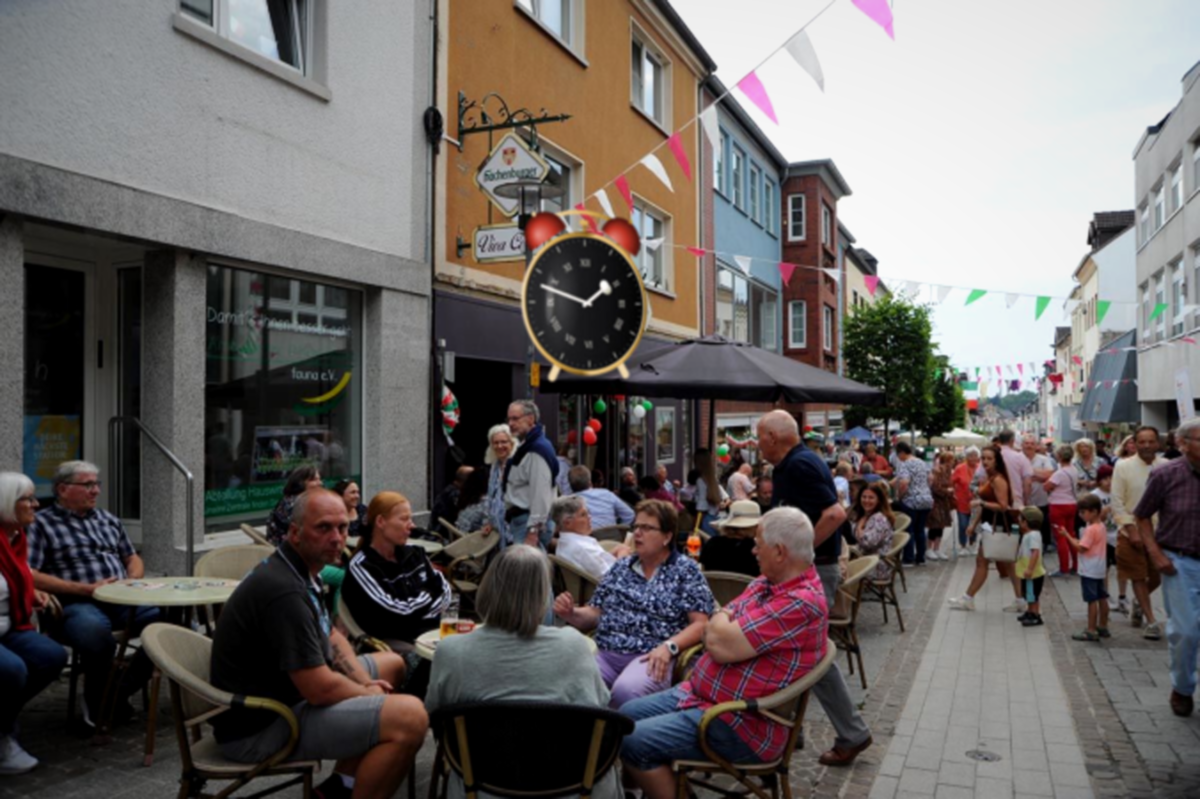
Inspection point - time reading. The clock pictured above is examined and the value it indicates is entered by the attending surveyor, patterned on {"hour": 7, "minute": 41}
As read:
{"hour": 1, "minute": 48}
